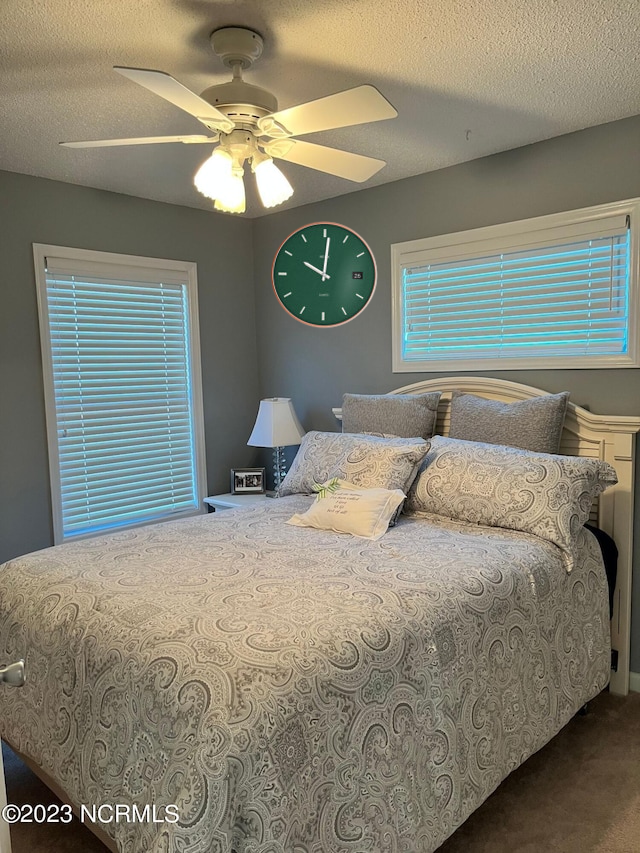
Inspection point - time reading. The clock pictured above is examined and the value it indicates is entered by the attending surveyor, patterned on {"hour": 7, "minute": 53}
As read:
{"hour": 10, "minute": 1}
